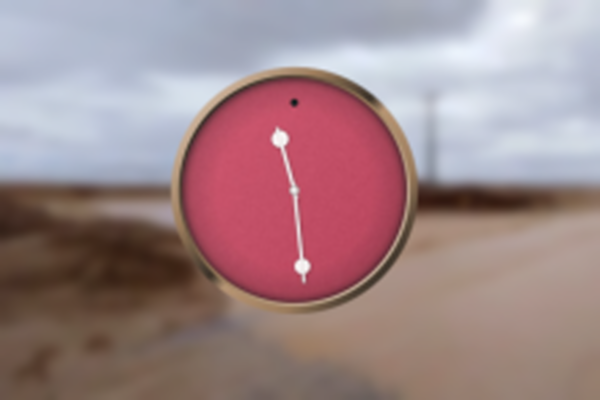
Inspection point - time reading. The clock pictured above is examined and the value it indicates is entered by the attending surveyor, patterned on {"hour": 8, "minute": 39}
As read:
{"hour": 11, "minute": 29}
